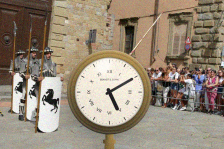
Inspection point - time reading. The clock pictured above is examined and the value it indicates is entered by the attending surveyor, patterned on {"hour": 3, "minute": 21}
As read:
{"hour": 5, "minute": 10}
